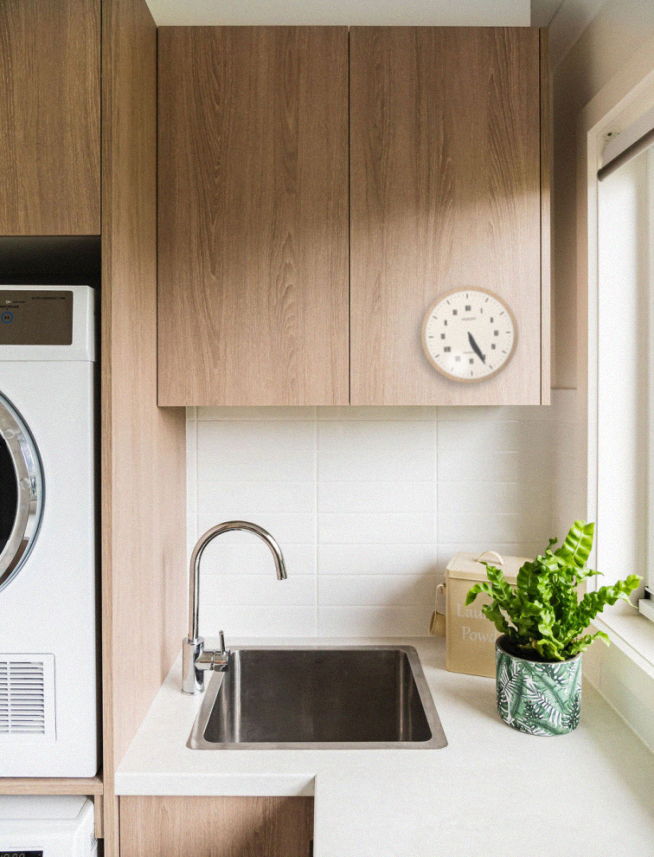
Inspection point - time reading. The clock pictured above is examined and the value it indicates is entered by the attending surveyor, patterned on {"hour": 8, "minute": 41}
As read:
{"hour": 5, "minute": 26}
